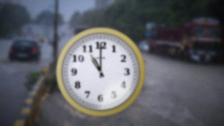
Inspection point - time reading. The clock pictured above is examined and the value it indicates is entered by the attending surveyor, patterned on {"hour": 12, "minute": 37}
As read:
{"hour": 11, "minute": 0}
